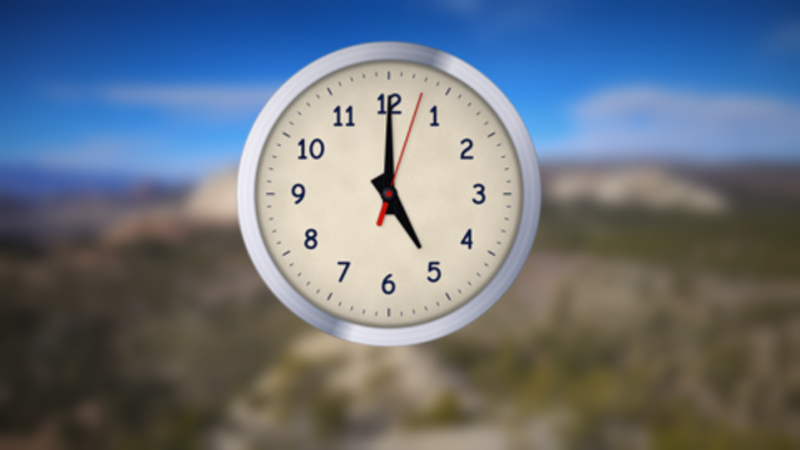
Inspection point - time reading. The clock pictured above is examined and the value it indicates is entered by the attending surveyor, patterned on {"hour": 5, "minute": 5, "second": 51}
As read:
{"hour": 5, "minute": 0, "second": 3}
